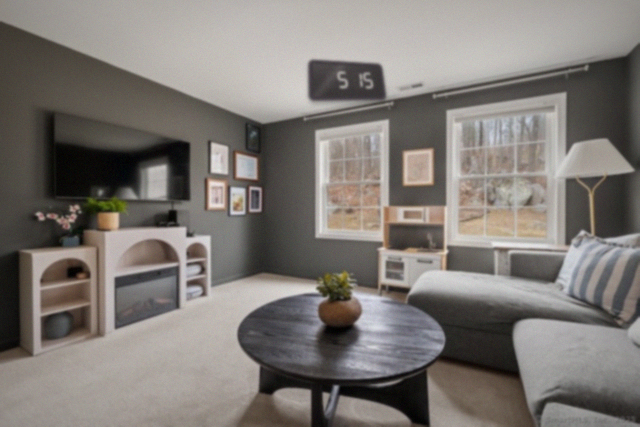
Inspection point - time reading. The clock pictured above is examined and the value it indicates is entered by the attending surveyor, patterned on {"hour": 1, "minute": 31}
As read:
{"hour": 5, "minute": 15}
